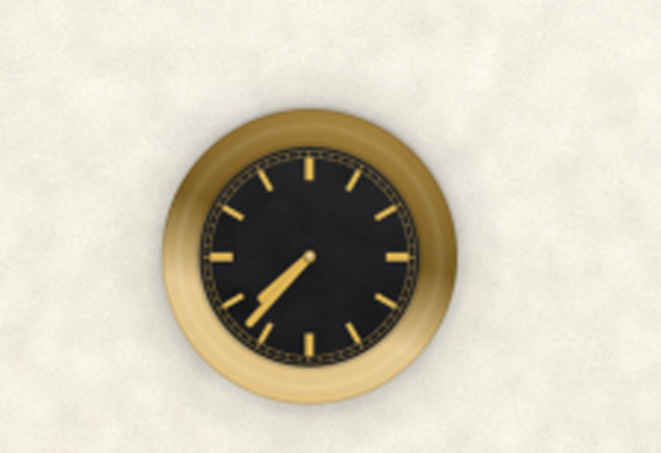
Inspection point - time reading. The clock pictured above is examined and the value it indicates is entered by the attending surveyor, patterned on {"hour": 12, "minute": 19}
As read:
{"hour": 7, "minute": 37}
